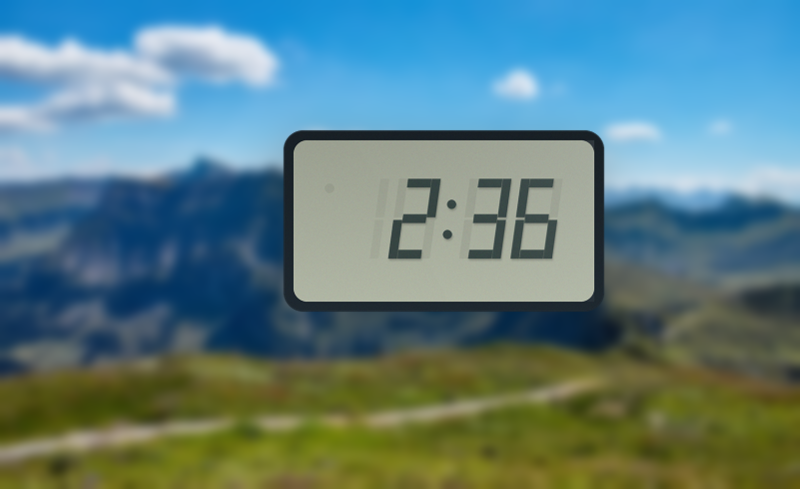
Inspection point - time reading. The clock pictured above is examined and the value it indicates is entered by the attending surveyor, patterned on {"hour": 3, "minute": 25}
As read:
{"hour": 2, "minute": 36}
